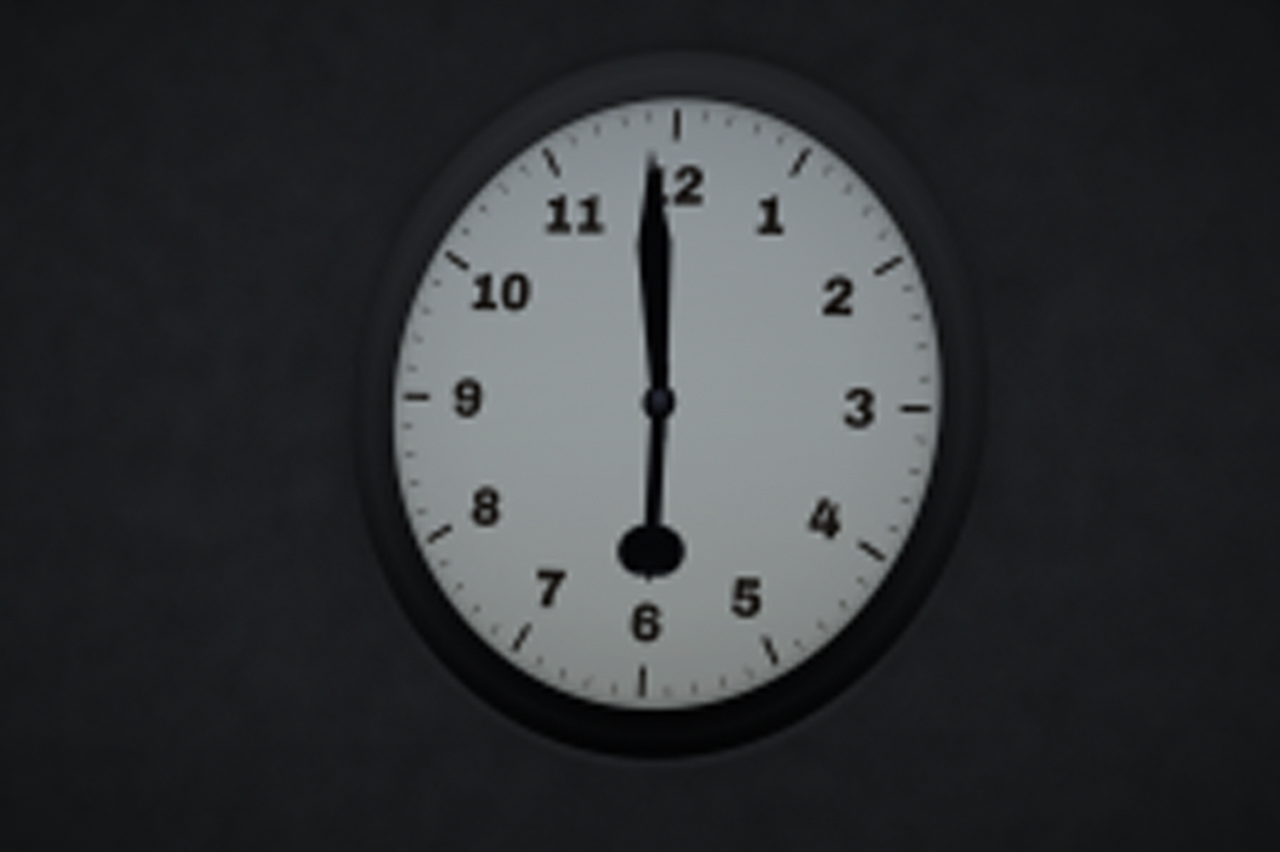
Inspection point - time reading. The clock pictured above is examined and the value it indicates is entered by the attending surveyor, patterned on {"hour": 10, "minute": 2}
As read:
{"hour": 5, "minute": 59}
